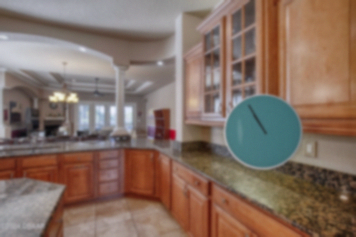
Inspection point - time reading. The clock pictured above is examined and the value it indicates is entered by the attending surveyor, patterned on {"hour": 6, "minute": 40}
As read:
{"hour": 10, "minute": 55}
